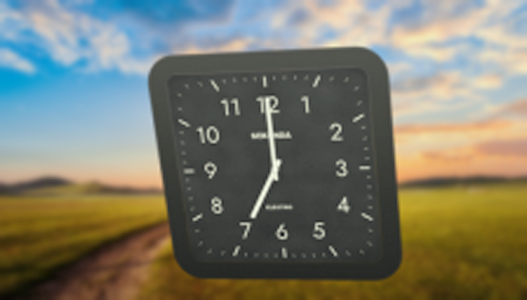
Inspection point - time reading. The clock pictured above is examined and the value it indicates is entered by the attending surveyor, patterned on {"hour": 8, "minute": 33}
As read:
{"hour": 7, "minute": 0}
